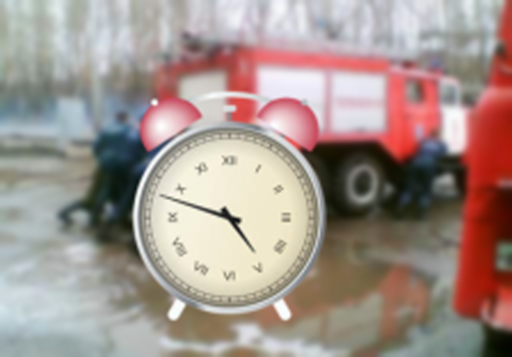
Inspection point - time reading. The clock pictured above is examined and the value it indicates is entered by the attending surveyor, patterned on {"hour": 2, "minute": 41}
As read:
{"hour": 4, "minute": 48}
